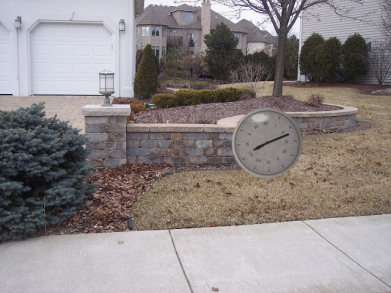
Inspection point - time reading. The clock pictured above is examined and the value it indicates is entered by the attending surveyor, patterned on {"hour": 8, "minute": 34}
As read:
{"hour": 8, "minute": 12}
